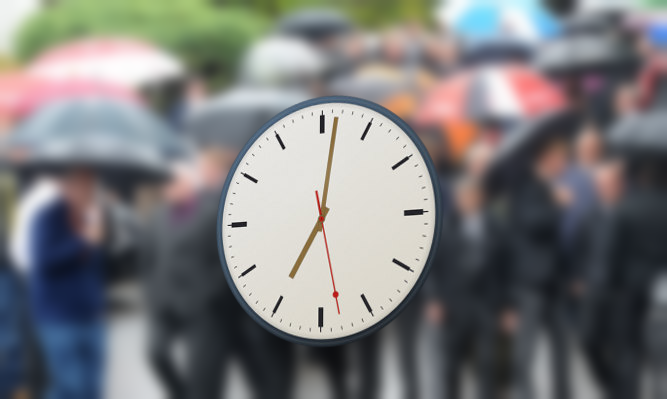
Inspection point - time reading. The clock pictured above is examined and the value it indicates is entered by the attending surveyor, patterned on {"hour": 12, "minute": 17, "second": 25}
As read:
{"hour": 7, "minute": 1, "second": 28}
